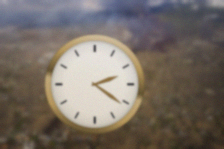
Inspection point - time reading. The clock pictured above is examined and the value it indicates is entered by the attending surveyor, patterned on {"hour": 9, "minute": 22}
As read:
{"hour": 2, "minute": 21}
